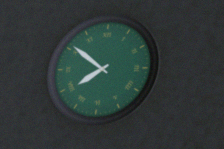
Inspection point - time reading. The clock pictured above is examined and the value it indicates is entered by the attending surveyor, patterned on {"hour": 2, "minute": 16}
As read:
{"hour": 7, "minute": 51}
